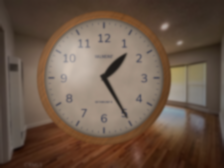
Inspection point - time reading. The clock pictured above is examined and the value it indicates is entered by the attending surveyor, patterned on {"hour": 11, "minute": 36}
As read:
{"hour": 1, "minute": 25}
